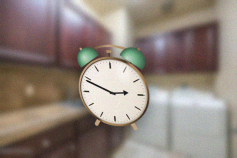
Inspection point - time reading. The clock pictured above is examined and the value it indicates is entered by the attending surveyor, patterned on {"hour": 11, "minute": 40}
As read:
{"hour": 2, "minute": 49}
